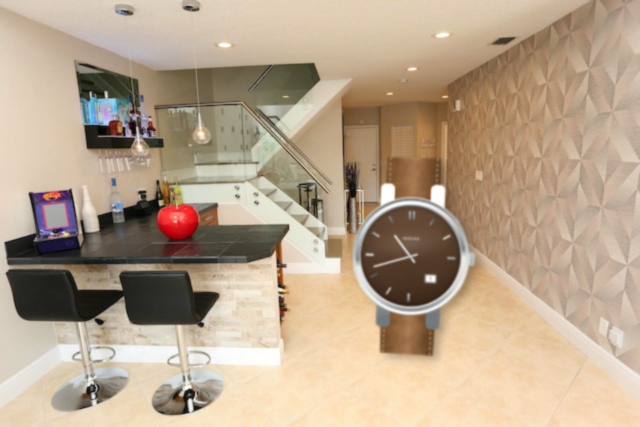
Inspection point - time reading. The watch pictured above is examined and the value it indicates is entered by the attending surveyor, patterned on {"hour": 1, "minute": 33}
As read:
{"hour": 10, "minute": 42}
